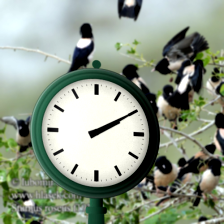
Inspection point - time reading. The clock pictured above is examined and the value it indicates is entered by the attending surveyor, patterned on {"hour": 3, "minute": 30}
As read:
{"hour": 2, "minute": 10}
